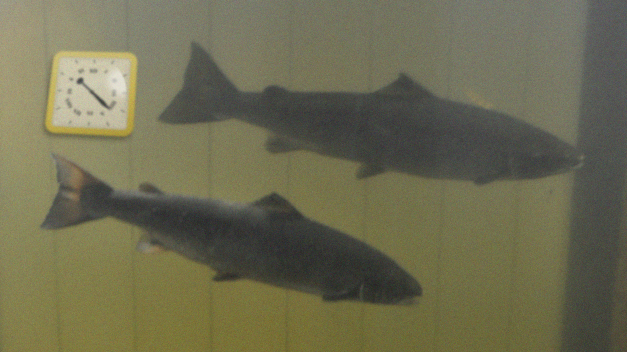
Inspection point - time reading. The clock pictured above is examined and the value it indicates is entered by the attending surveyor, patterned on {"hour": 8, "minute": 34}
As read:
{"hour": 10, "minute": 22}
